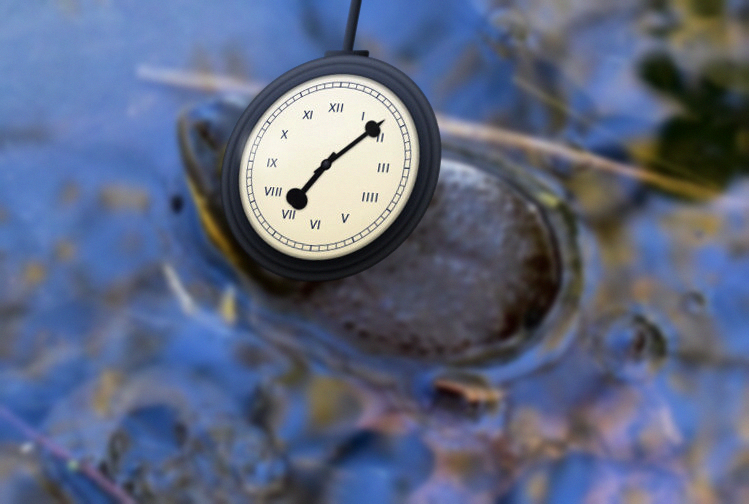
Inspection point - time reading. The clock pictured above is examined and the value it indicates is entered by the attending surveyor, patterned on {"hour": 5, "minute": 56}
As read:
{"hour": 7, "minute": 8}
